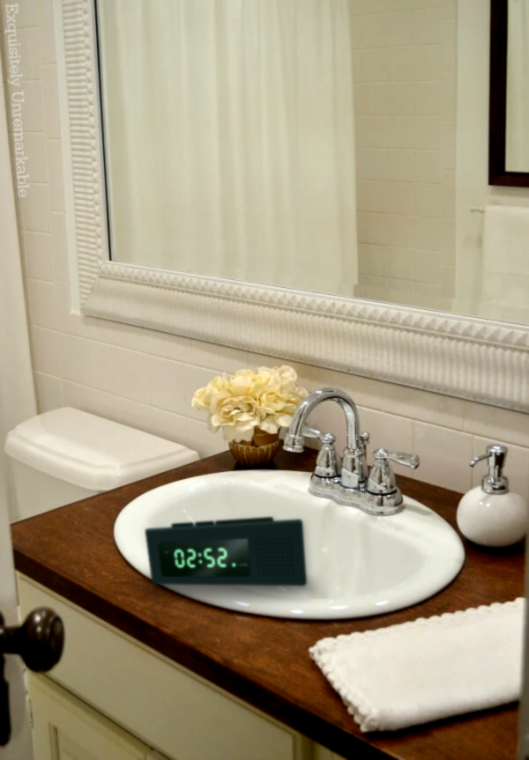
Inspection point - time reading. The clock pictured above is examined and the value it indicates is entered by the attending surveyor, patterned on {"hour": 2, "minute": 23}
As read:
{"hour": 2, "minute": 52}
